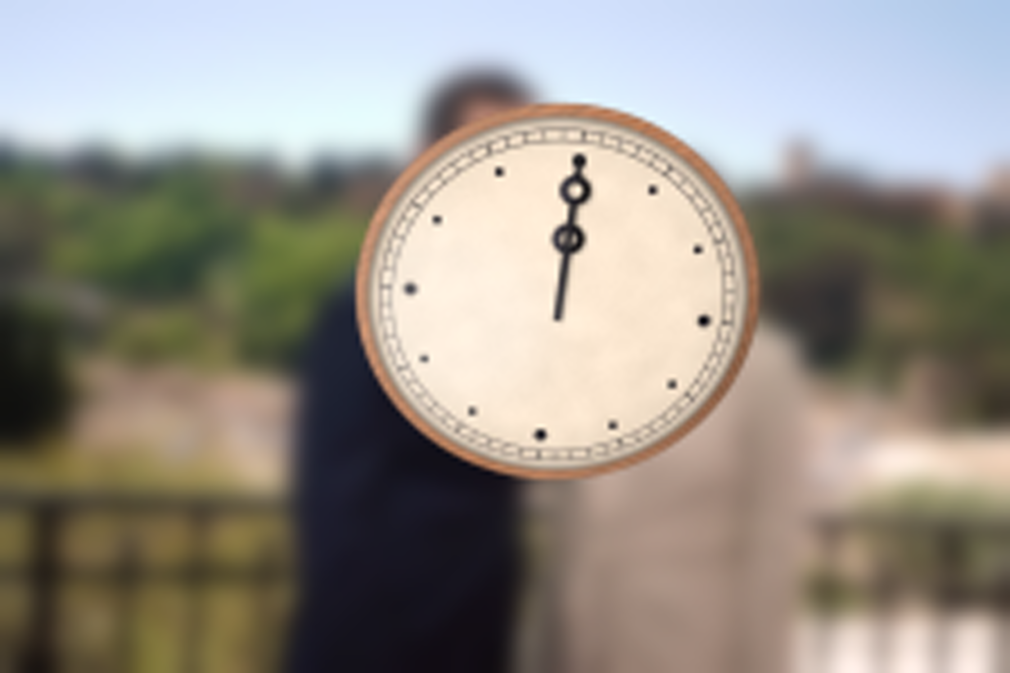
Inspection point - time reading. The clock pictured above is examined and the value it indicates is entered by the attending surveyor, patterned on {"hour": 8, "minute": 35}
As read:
{"hour": 12, "minute": 0}
